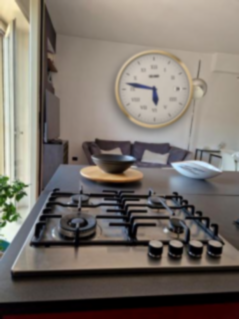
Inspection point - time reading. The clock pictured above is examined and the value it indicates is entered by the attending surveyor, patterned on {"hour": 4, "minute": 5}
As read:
{"hour": 5, "minute": 47}
